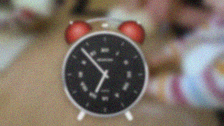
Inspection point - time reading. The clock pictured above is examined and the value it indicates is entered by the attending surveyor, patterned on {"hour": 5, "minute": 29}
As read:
{"hour": 6, "minute": 53}
